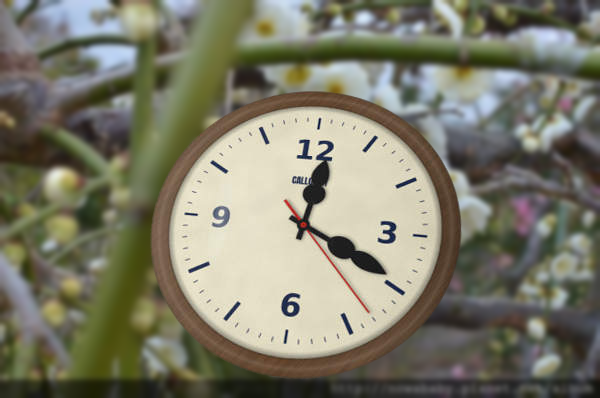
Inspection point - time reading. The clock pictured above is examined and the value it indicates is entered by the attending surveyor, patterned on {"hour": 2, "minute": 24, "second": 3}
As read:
{"hour": 12, "minute": 19, "second": 23}
